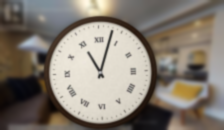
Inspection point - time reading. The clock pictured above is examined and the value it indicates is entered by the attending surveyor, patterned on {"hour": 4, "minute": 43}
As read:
{"hour": 11, "minute": 3}
